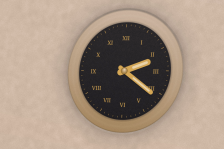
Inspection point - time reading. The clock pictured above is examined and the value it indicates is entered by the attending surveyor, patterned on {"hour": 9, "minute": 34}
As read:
{"hour": 2, "minute": 21}
